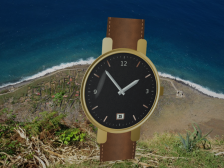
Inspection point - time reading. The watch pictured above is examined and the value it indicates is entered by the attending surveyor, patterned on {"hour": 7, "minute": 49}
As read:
{"hour": 1, "minute": 53}
